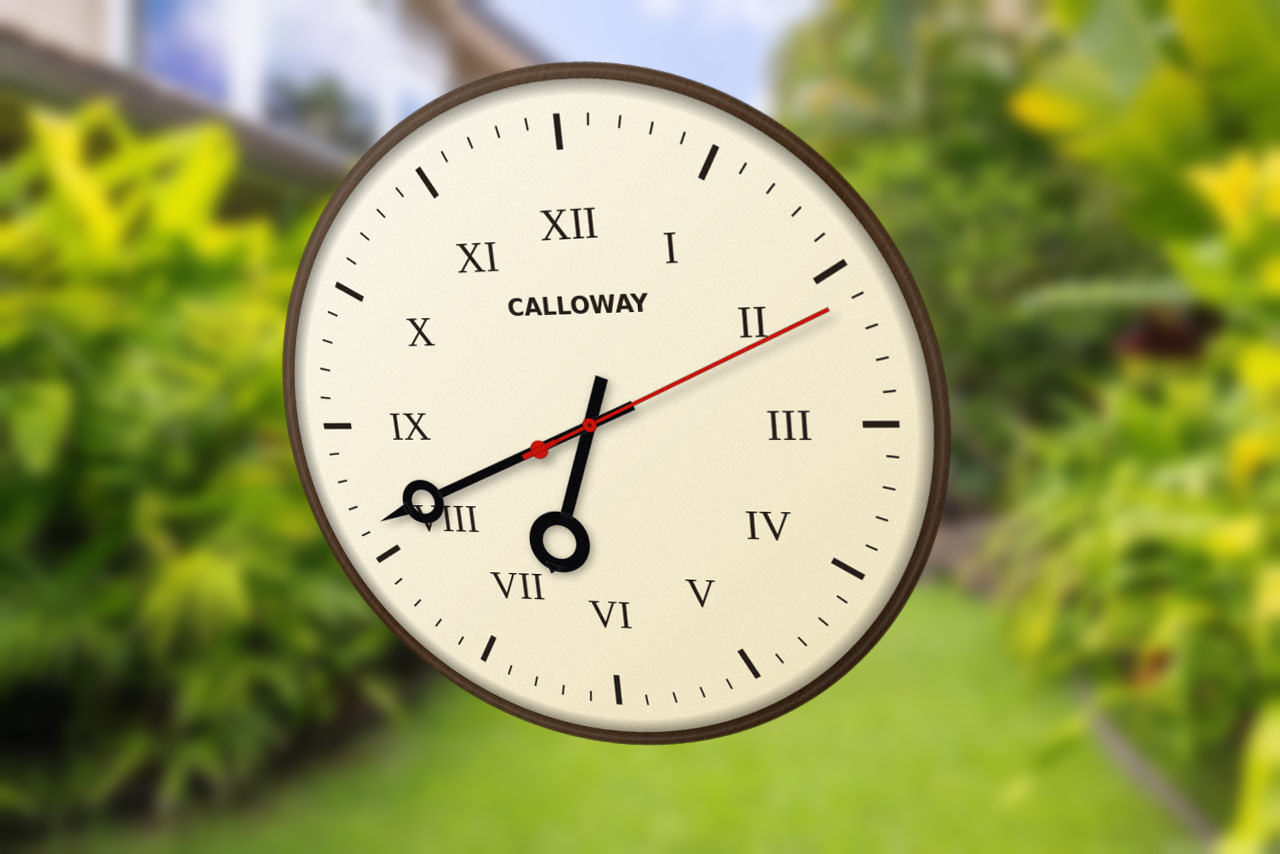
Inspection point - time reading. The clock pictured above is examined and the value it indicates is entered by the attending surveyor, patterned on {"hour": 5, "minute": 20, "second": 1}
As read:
{"hour": 6, "minute": 41, "second": 11}
